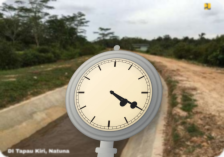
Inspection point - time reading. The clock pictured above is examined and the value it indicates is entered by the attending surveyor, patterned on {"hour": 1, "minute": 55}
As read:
{"hour": 4, "minute": 20}
